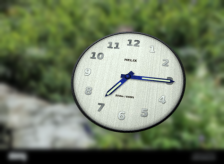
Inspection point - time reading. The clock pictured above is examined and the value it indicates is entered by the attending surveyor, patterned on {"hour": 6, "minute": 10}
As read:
{"hour": 7, "minute": 15}
